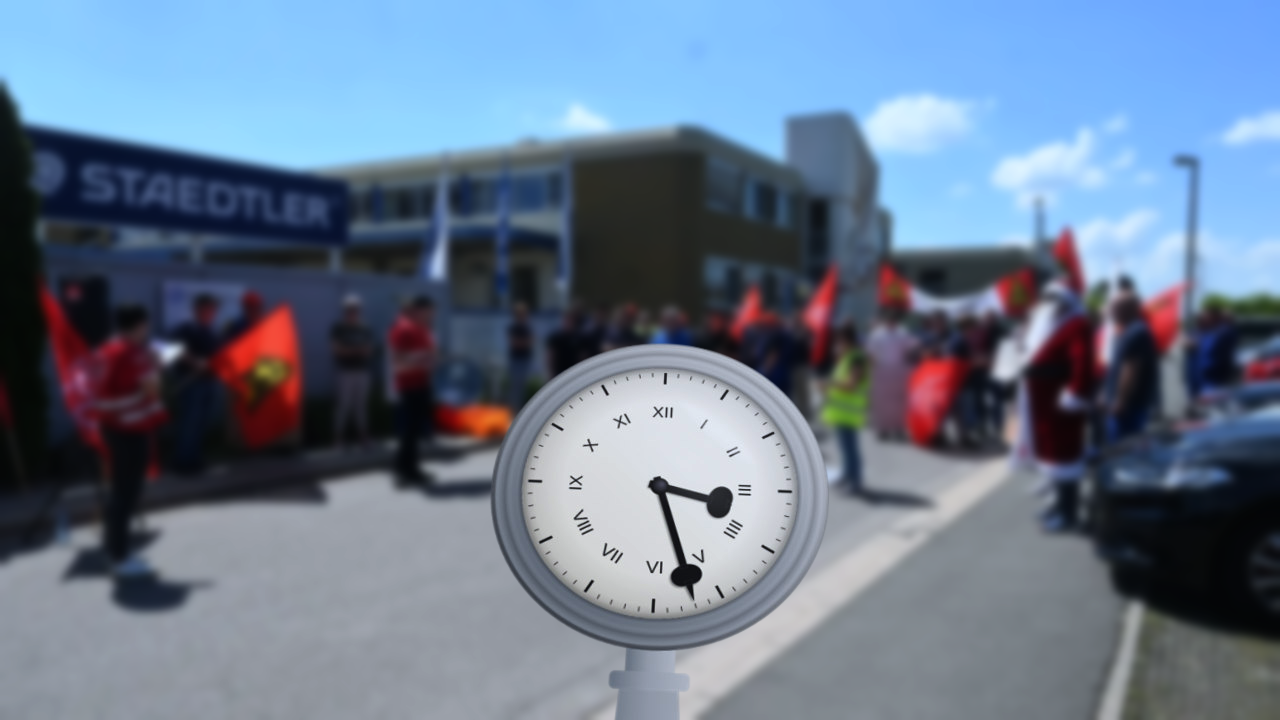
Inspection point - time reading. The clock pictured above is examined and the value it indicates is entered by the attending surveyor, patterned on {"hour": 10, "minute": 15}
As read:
{"hour": 3, "minute": 27}
